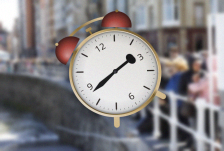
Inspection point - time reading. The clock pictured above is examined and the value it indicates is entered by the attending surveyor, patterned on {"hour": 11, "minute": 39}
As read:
{"hour": 2, "minute": 43}
